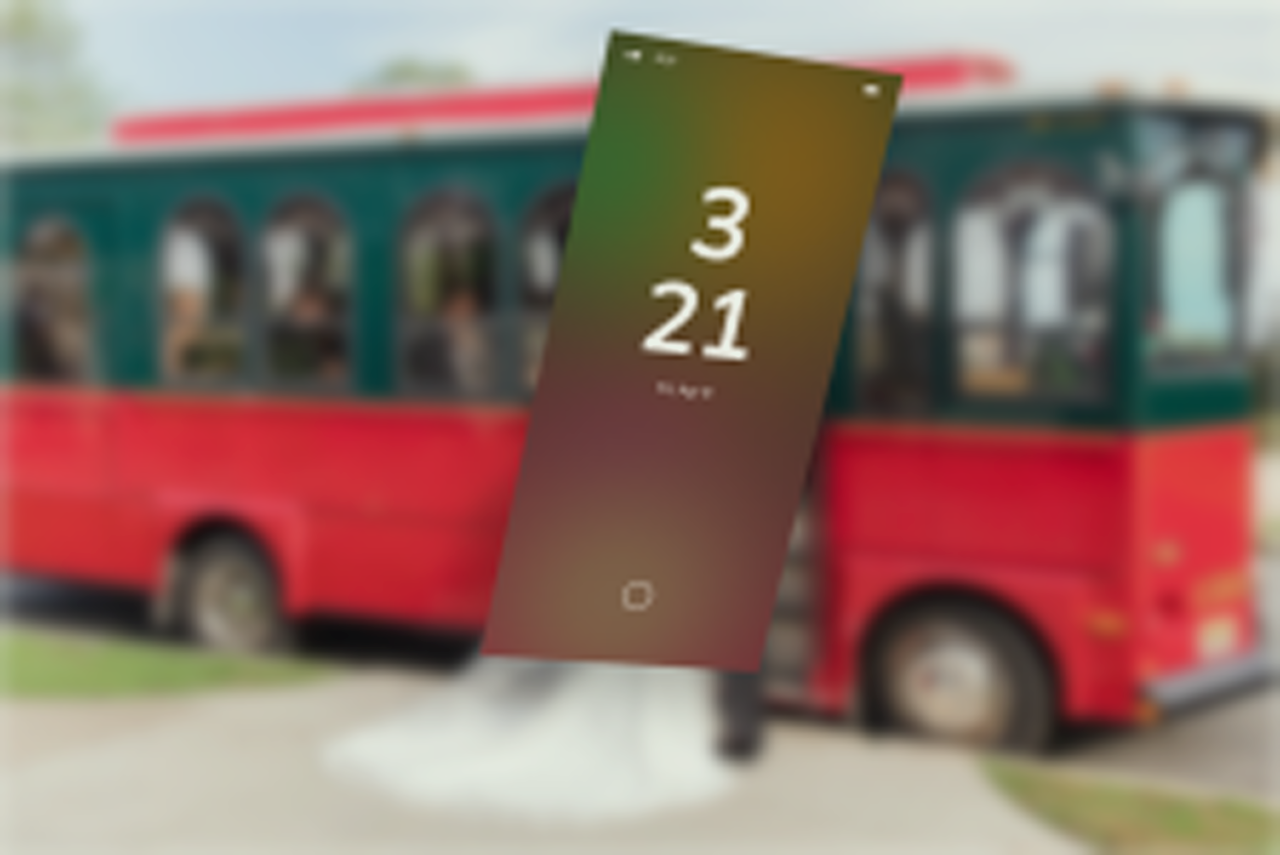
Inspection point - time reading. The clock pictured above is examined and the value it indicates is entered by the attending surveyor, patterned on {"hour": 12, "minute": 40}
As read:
{"hour": 3, "minute": 21}
